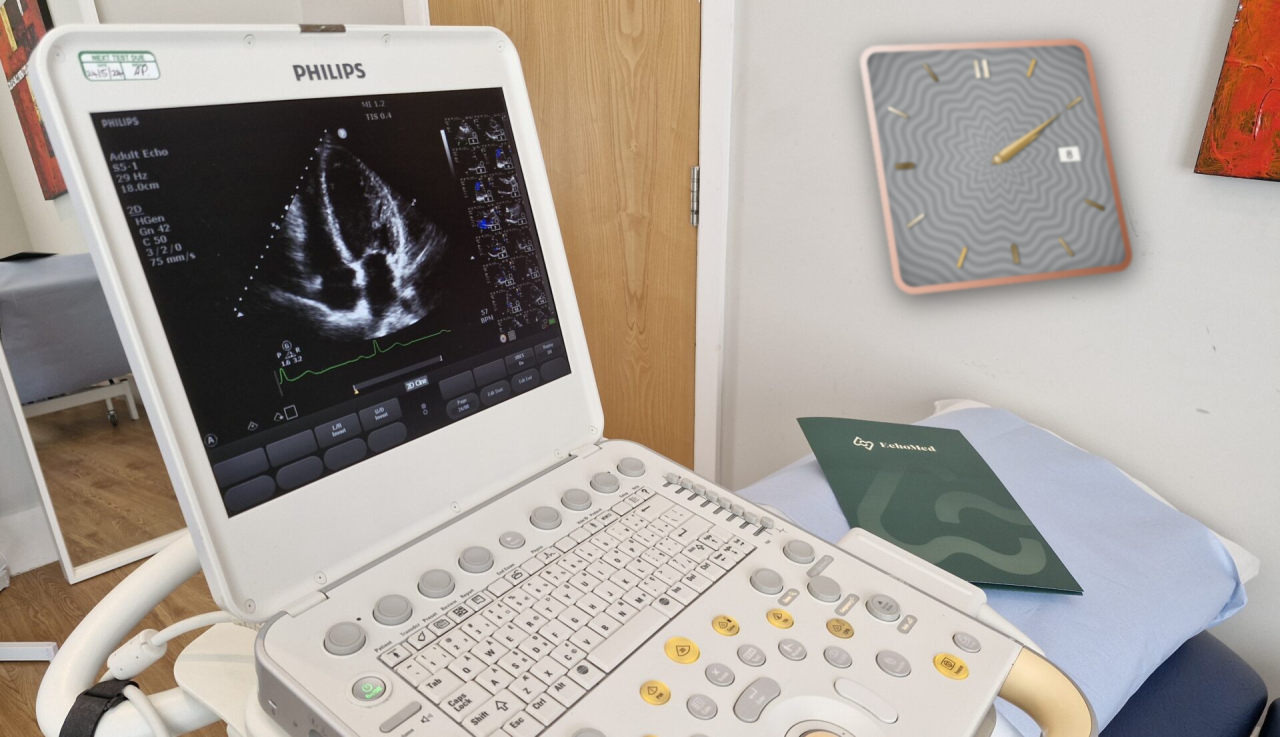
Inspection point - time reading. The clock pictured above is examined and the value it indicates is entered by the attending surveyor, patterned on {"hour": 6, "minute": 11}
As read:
{"hour": 2, "minute": 10}
